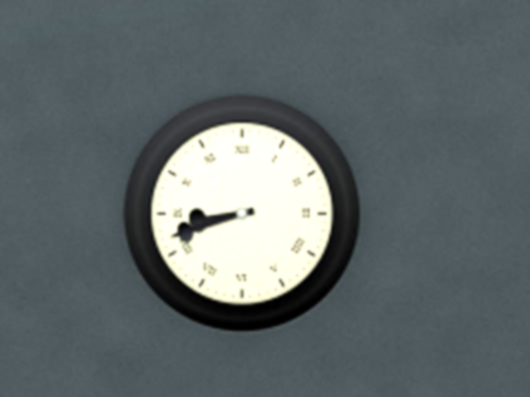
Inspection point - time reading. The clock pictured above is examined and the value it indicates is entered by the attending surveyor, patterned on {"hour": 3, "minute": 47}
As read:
{"hour": 8, "minute": 42}
